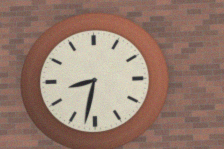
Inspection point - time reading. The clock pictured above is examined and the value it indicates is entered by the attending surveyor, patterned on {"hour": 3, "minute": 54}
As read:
{"hour": 8, "minute": 32}
